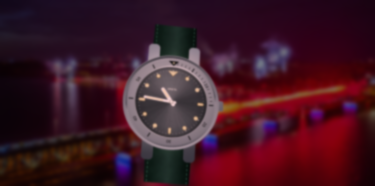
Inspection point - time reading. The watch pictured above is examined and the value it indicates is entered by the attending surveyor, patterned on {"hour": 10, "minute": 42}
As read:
{"hour": 10, "minute": 46}
